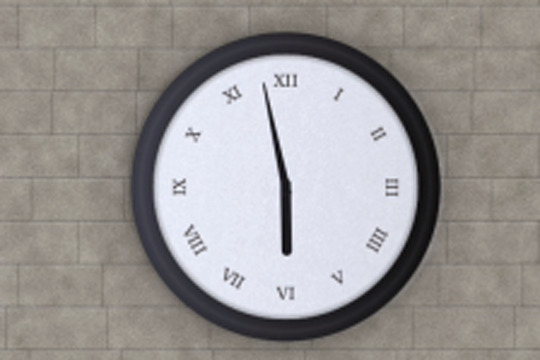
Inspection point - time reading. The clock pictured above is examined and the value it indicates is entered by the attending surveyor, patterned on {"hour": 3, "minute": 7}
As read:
{"hour": 5, "minute": 58}
